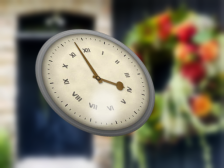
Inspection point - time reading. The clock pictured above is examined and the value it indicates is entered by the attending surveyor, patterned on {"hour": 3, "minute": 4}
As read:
{"hour": 3, "minute": 58}
